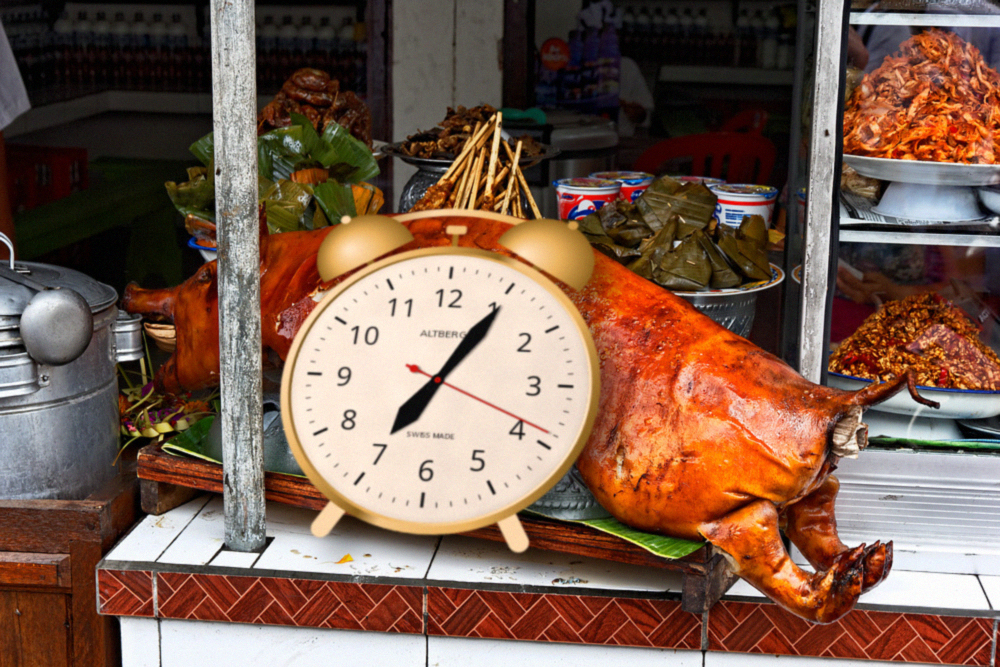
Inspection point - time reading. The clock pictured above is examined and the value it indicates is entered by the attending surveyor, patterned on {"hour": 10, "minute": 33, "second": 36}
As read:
{"hour": 7, "minute": 5, "second": 19}
